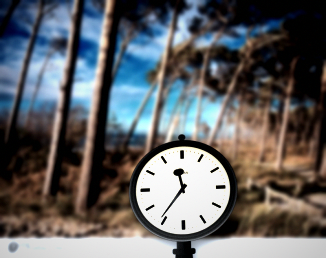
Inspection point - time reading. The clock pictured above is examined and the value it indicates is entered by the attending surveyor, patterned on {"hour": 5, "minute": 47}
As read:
{"hour": 11, "minute": 36}
